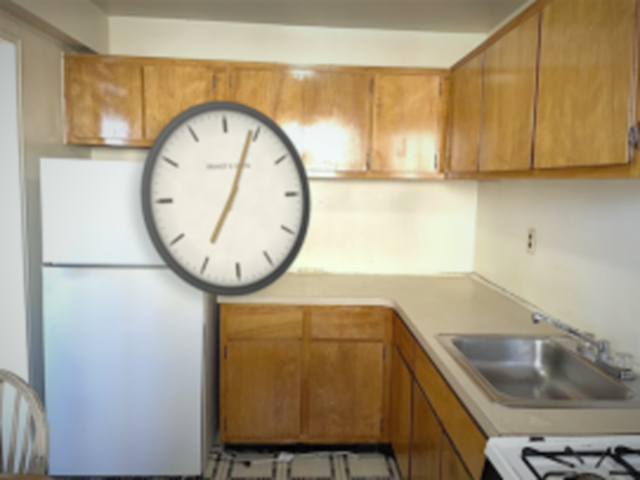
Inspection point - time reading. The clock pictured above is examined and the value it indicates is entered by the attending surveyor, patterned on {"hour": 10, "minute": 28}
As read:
{"hour": 7, "minute": 4}
